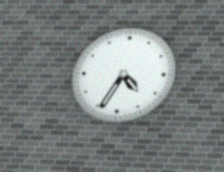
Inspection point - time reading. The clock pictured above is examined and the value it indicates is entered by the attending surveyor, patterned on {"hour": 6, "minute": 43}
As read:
{"hour": 4, "minute": 34}
